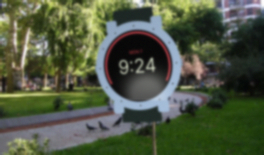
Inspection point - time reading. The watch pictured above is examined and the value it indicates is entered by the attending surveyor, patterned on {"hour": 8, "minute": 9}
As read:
{"hour": 9, "minute": 24}
